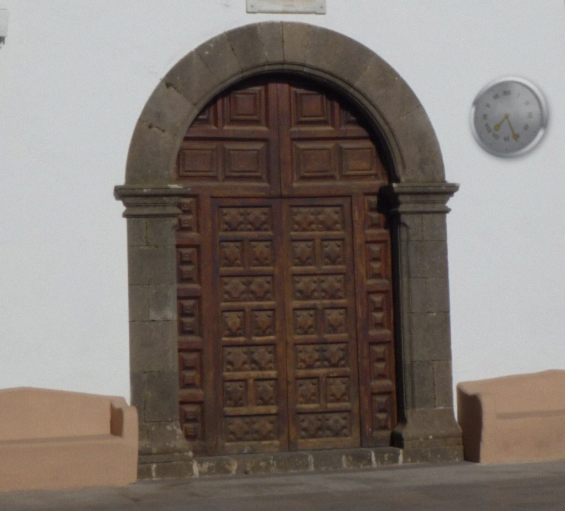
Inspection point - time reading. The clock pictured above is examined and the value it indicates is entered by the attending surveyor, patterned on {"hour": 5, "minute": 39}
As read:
{"hour": 7, "minute": 26}
